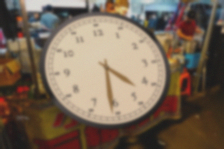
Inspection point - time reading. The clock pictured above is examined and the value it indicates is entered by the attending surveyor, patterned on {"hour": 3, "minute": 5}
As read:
{"hour": 4, "minute": 31}
